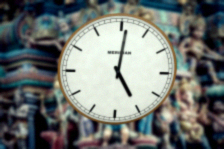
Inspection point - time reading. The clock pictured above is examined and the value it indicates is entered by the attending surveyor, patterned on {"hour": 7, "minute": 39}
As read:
{"hour": 5, "minute": 1}
